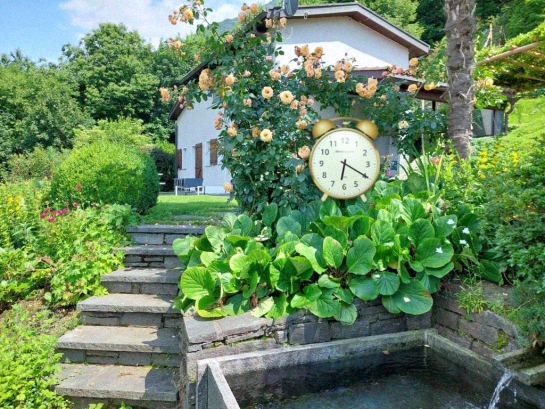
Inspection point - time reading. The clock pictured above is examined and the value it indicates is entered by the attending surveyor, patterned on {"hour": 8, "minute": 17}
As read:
{"hour": 6, "minute": 20}
